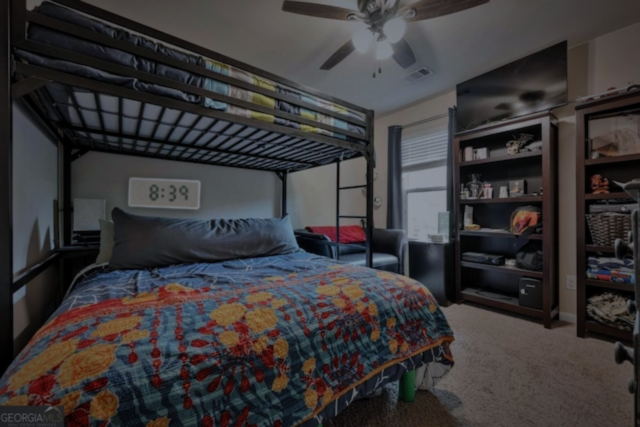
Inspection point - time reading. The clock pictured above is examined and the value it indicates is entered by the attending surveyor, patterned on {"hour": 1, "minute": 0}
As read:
{"hour": 8, "minute": 39}
